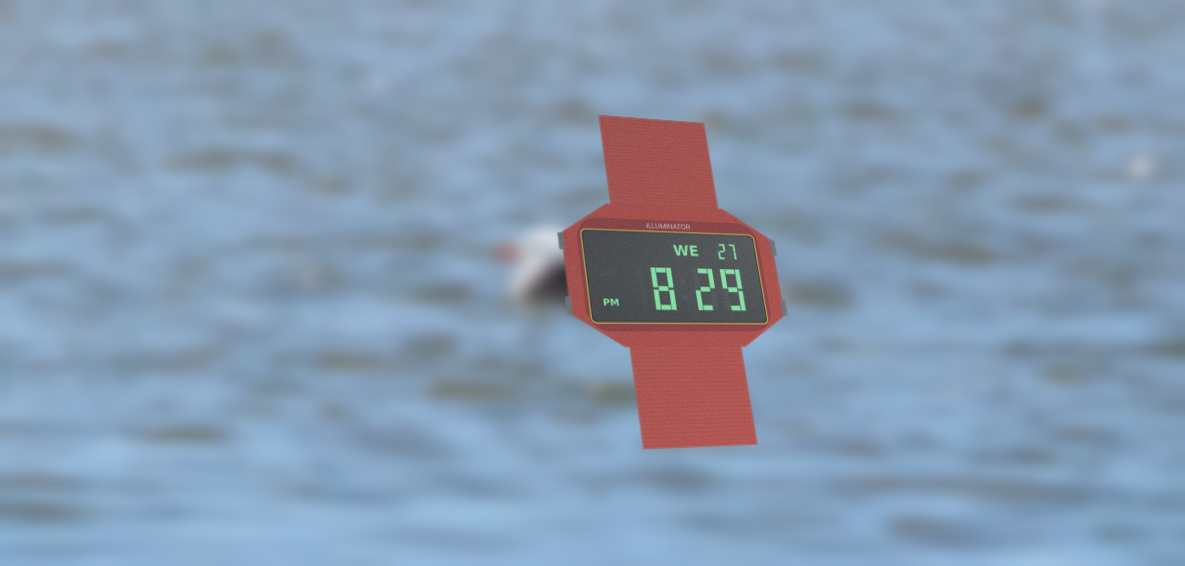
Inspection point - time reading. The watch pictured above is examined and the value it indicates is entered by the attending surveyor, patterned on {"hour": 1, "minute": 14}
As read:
{"hour": 8, "minute": 29}
